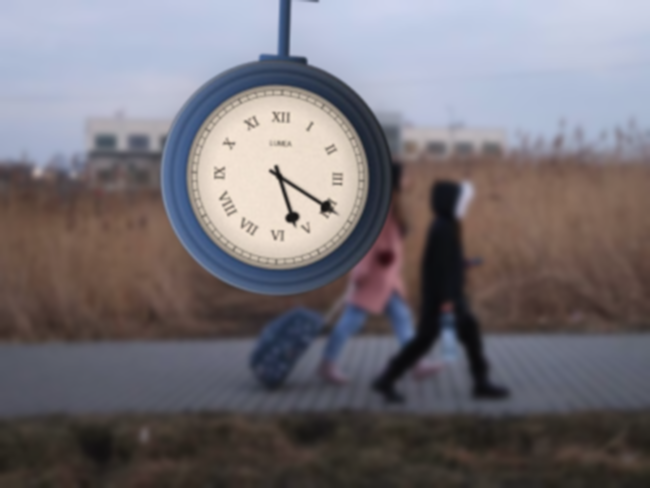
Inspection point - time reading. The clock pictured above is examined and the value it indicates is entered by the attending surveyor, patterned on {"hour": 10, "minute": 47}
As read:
{"hour": 5, "minute": 20}
